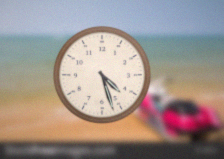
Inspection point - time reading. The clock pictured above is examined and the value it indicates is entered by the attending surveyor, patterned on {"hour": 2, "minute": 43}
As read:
{"hour": 4, "minute": 27}
